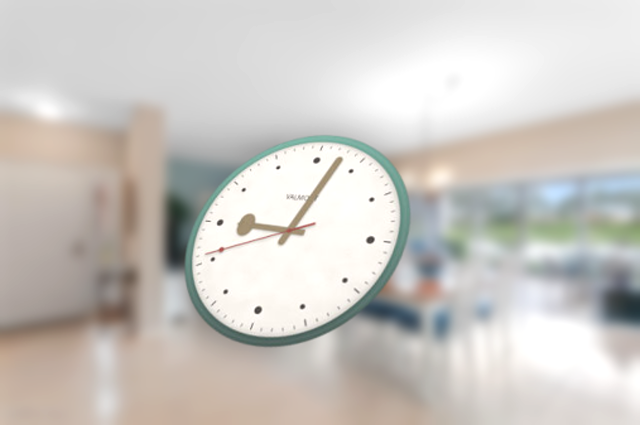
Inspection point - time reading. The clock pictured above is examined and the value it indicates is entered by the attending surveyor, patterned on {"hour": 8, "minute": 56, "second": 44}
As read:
{"hour": 9, "minute": 2, "second": 41}
